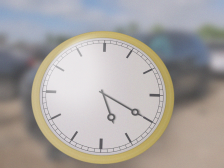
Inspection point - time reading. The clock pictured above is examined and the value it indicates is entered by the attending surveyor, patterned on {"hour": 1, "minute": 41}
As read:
{"hour": 5, "minute": 20}
